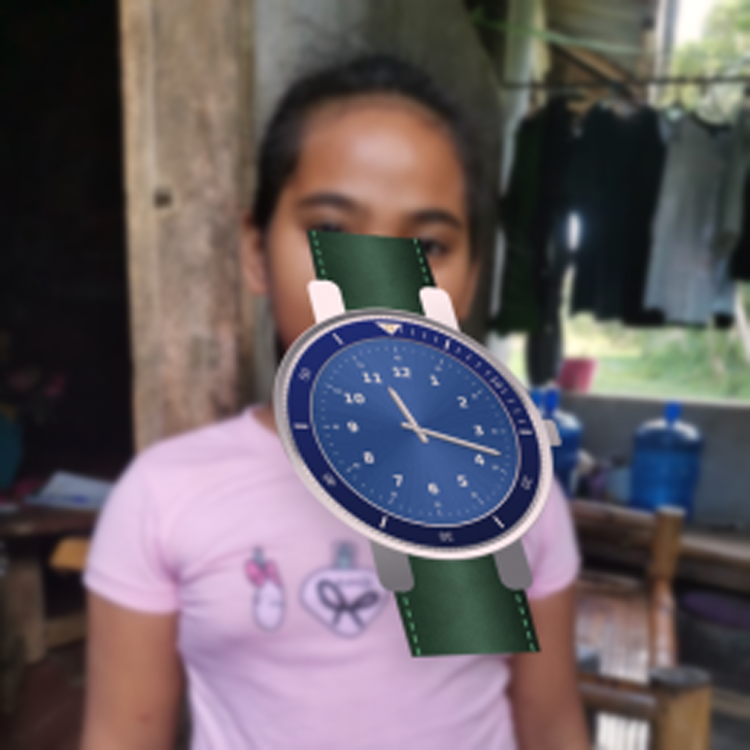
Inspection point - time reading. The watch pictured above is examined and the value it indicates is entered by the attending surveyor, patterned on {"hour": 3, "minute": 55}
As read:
{"hour": 11, "minute": 18}
